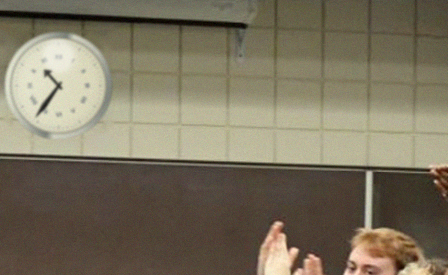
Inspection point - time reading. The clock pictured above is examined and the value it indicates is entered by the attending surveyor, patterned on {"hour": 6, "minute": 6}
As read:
{"hour": 10, "minute": 36}
